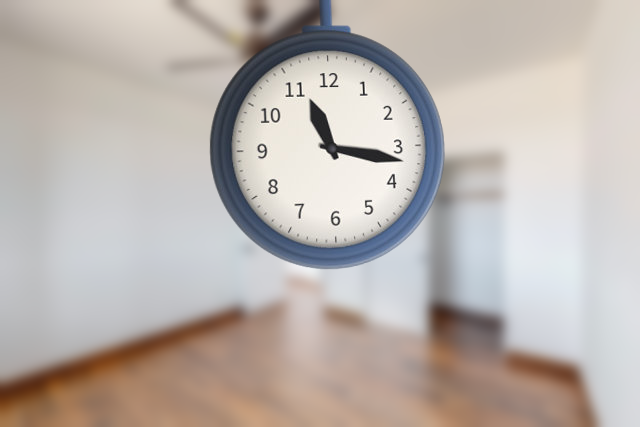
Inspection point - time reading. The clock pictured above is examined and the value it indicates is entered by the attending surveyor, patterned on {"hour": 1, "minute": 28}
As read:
{"hour": 11, "minute": 17}
